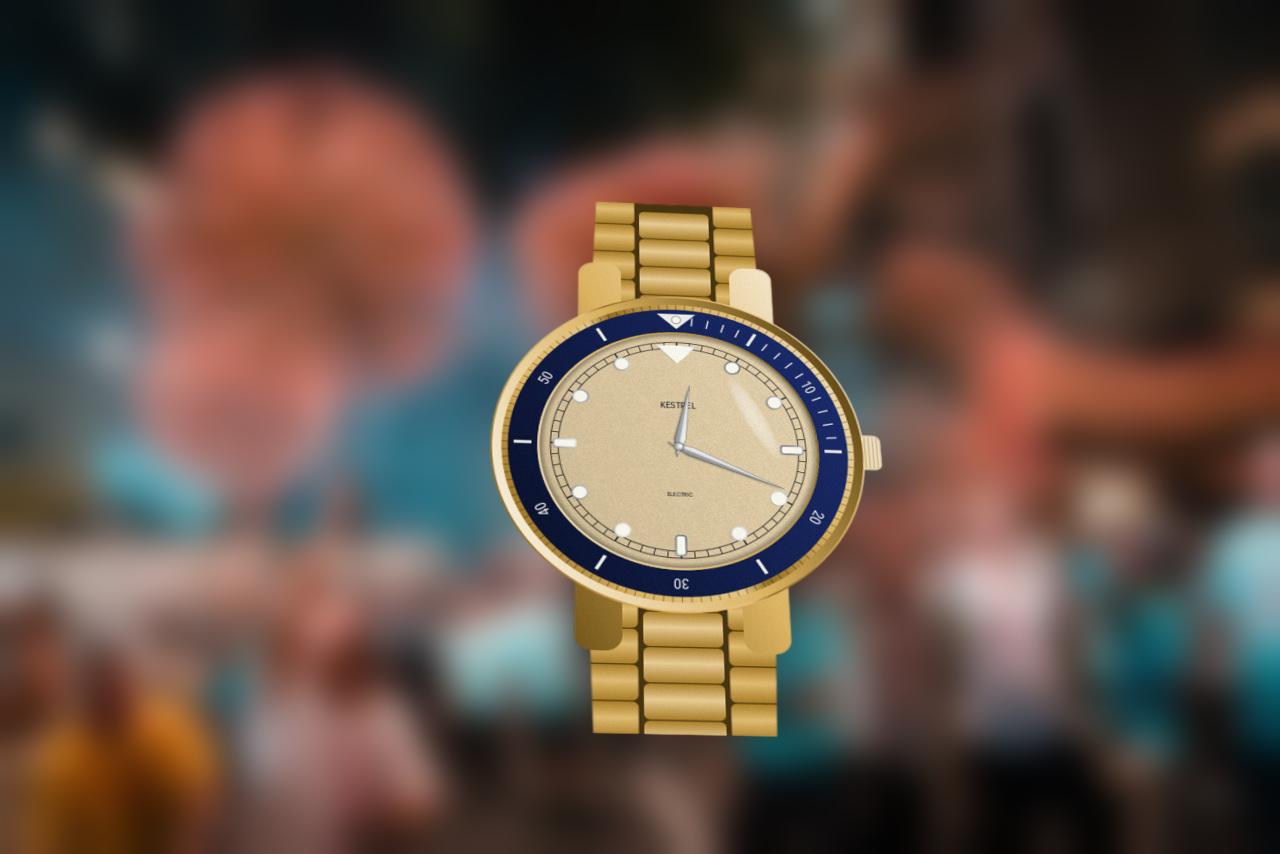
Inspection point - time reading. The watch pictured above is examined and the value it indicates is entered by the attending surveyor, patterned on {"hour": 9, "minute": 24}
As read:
{"hour": 12, "minute": 19}
